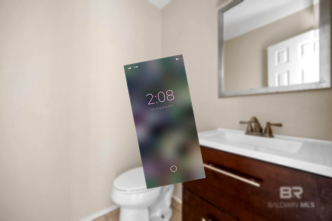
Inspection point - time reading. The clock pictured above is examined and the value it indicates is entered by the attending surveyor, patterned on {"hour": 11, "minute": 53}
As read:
{"hour": 2, "minute": 8}
